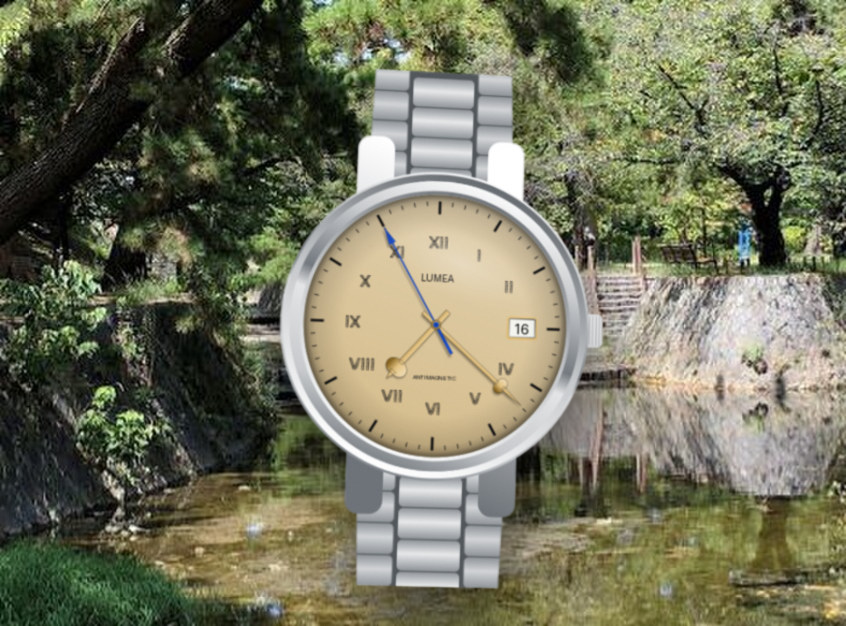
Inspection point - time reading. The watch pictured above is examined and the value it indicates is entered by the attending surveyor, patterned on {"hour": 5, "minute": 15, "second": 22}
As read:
{"hour": 7, "minute": 21, "second": 55}
